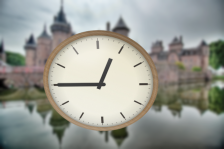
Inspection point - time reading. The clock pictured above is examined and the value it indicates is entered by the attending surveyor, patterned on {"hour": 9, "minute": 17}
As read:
{"hour": 12, "minute": 45}
